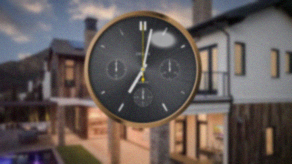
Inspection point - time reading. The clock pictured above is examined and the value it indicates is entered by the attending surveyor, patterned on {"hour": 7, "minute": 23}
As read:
{"hour": 7, "minute": 2}
